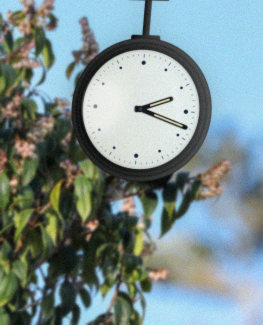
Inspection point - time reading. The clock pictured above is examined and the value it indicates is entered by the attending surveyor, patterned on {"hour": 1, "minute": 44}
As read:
{"hour": 2, "minute": 18}
